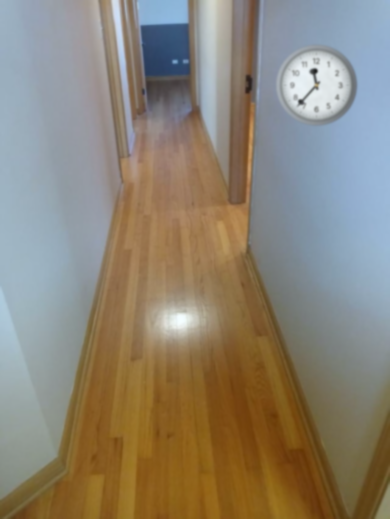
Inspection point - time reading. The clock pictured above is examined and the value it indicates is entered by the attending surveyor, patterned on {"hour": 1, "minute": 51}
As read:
{"hour": 11, "minute": 37}
